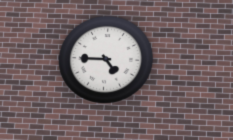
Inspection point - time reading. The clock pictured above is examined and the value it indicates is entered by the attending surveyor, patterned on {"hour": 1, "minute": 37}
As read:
{"hour": 4, "minute": 45}
